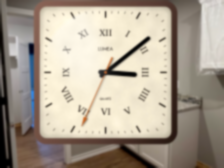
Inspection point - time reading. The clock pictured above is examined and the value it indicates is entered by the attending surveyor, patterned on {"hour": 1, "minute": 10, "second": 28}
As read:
{"hour": 3, "minute": 8, "second": 34}
